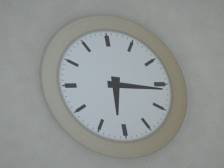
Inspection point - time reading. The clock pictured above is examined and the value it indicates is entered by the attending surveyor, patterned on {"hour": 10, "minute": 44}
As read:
{"hour": 6, "minute": 16}
